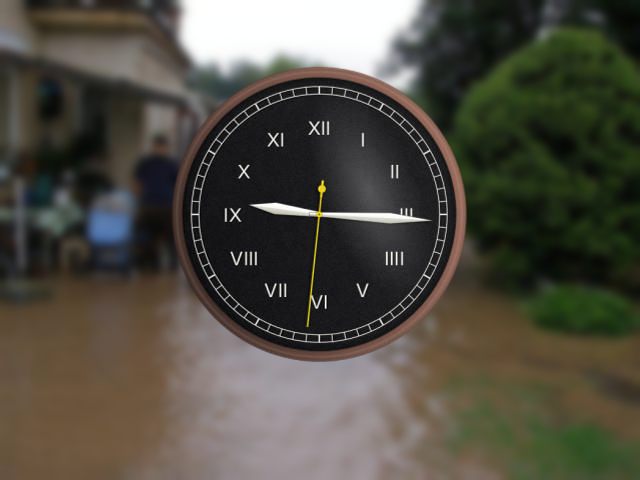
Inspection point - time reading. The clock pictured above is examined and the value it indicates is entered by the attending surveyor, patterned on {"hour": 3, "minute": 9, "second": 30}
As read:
{"hour": 9, "minute": 15, "second": 31}
